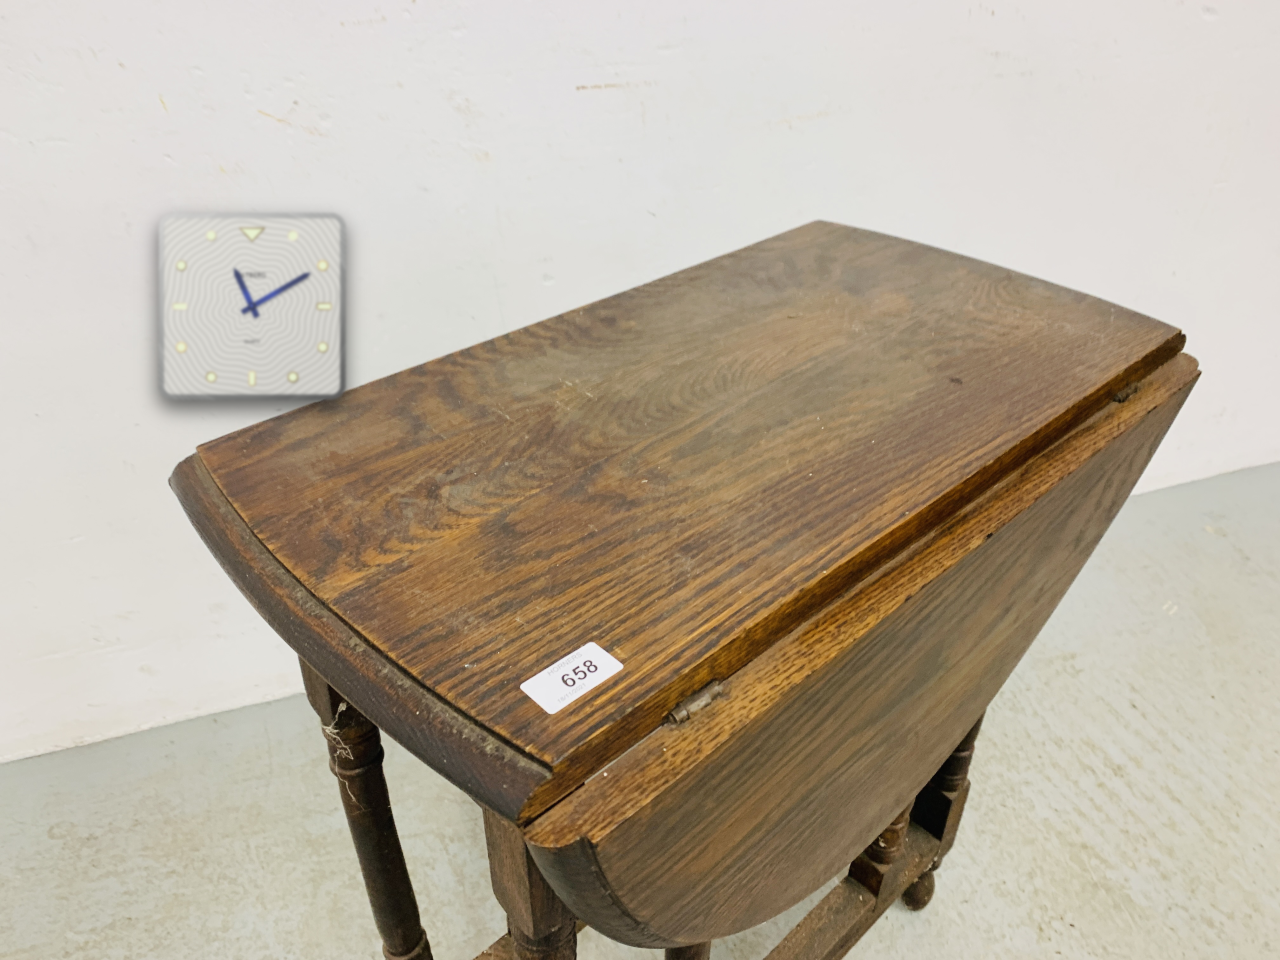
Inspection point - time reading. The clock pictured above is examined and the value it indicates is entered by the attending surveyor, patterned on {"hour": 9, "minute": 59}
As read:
{"hour": 11, "minute": 10}
